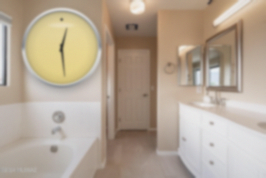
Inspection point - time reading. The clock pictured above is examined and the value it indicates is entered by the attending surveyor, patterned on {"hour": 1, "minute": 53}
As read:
{"hour": 12, "minute": 29}
